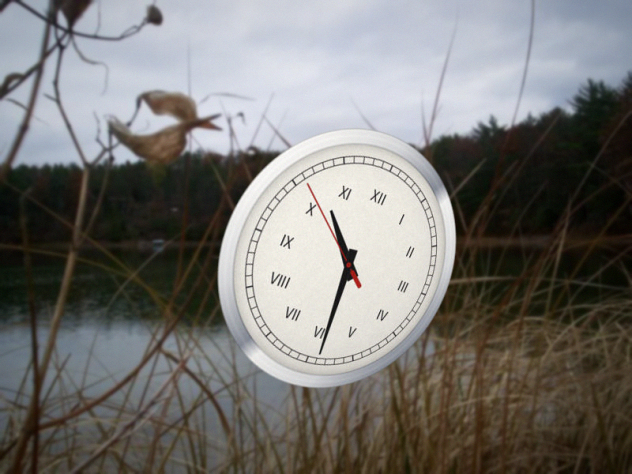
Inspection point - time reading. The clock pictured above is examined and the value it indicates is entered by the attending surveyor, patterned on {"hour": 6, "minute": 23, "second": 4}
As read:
{"hour": 10, "minute": 28, "second": 51}
